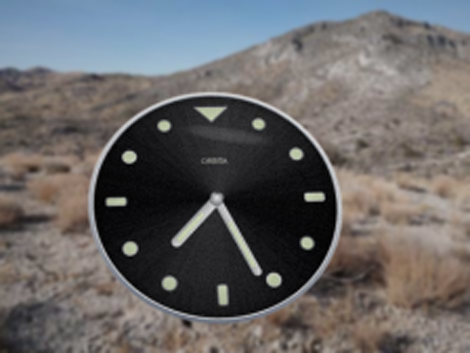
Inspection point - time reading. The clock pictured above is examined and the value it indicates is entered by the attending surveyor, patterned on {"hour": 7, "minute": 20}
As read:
{"hour": 7, "minute": 26}
